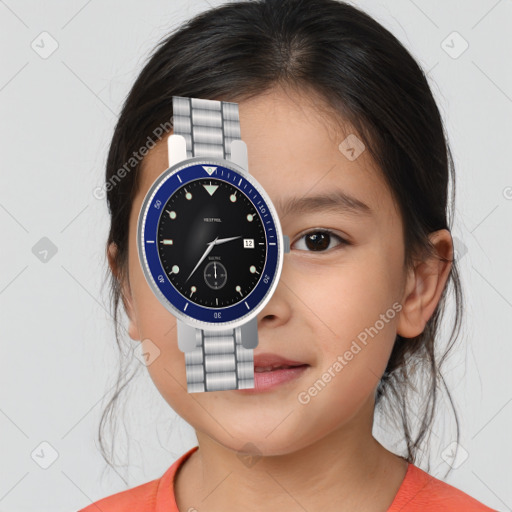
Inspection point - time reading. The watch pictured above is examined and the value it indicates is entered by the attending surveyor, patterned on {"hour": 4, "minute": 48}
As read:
{"hour": 2, "minute": 37}
